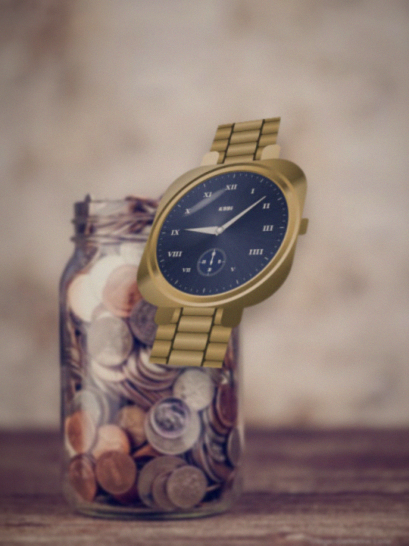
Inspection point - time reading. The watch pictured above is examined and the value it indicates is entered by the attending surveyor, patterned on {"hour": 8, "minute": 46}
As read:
{"hour": 9, "minute": 8}
